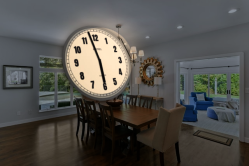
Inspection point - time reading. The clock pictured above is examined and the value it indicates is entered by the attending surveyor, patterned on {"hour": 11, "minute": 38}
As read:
{"hour": 5, "minute": 58}
